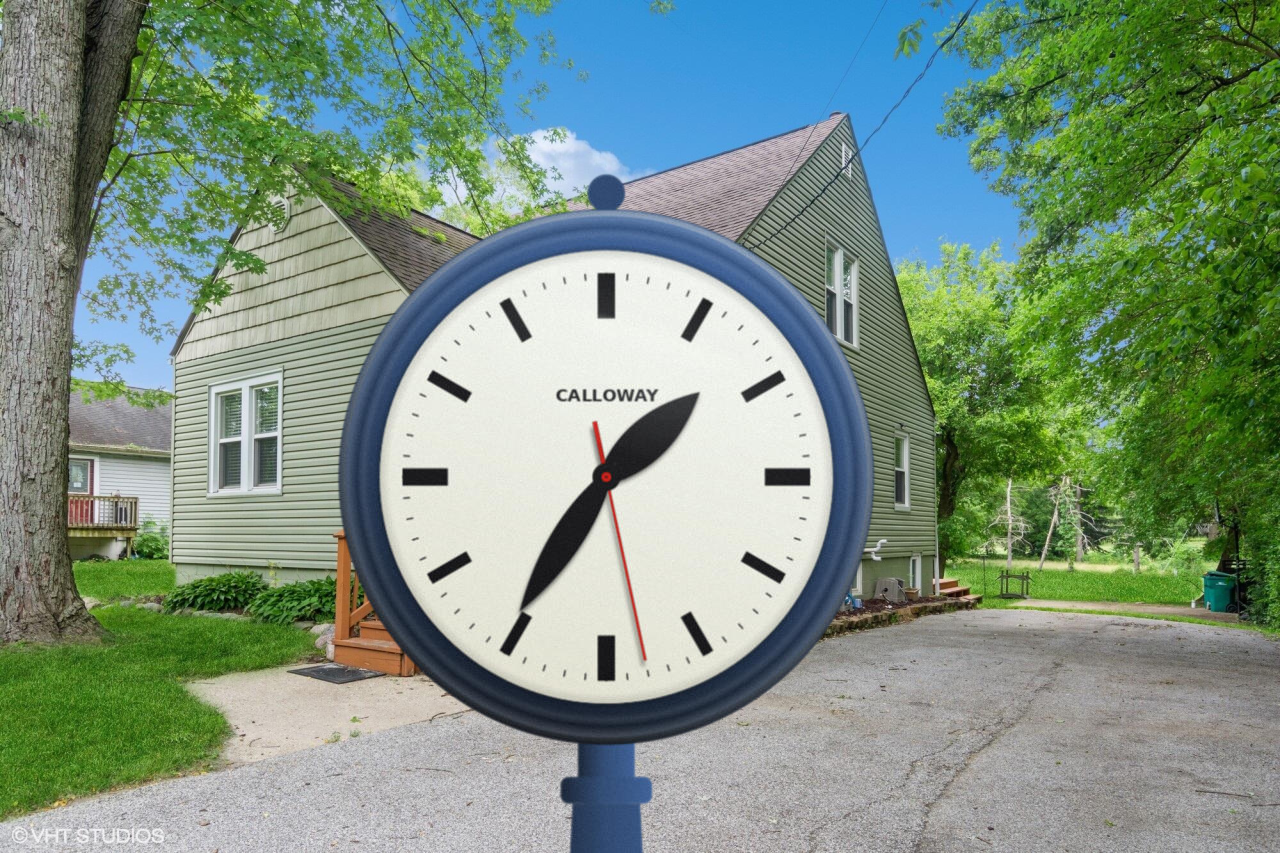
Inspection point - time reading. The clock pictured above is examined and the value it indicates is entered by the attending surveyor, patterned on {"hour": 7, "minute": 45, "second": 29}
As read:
{"hour": 1, "minute": 35, "second": 28}
